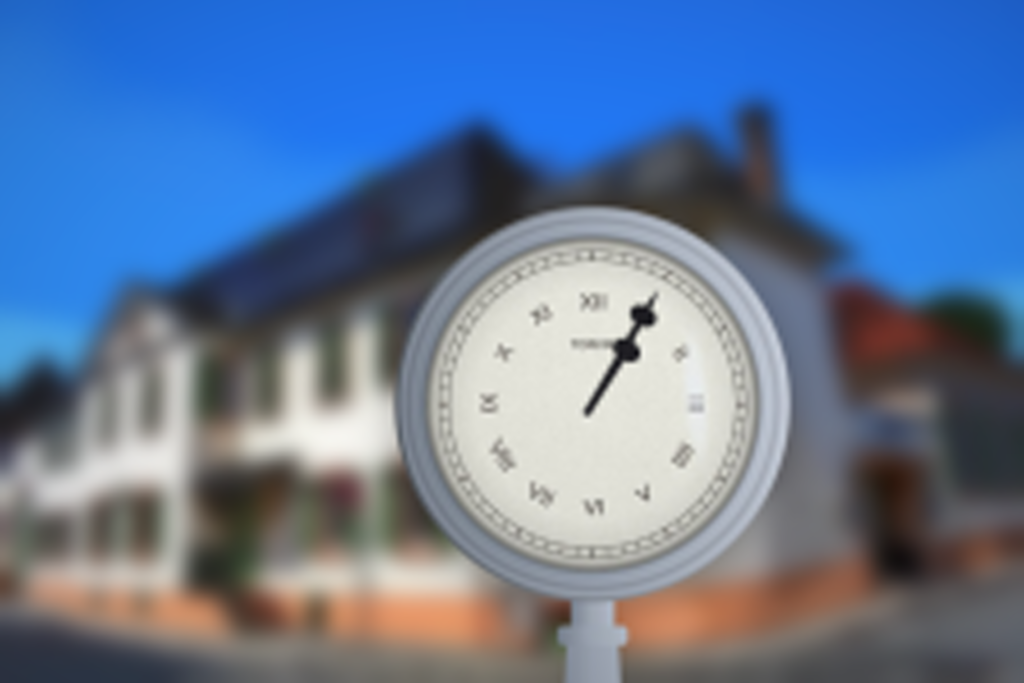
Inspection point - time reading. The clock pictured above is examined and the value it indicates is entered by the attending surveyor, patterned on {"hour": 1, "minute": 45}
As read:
{"hour": 1, "minute": 5}
